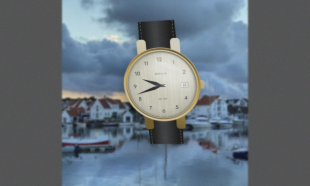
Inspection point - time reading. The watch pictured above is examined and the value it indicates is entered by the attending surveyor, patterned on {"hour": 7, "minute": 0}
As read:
{"hour": 9, "minute": 42}
